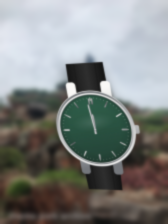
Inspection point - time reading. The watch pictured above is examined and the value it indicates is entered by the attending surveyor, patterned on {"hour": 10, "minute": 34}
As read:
{"hour": 11, "minute": 59}
